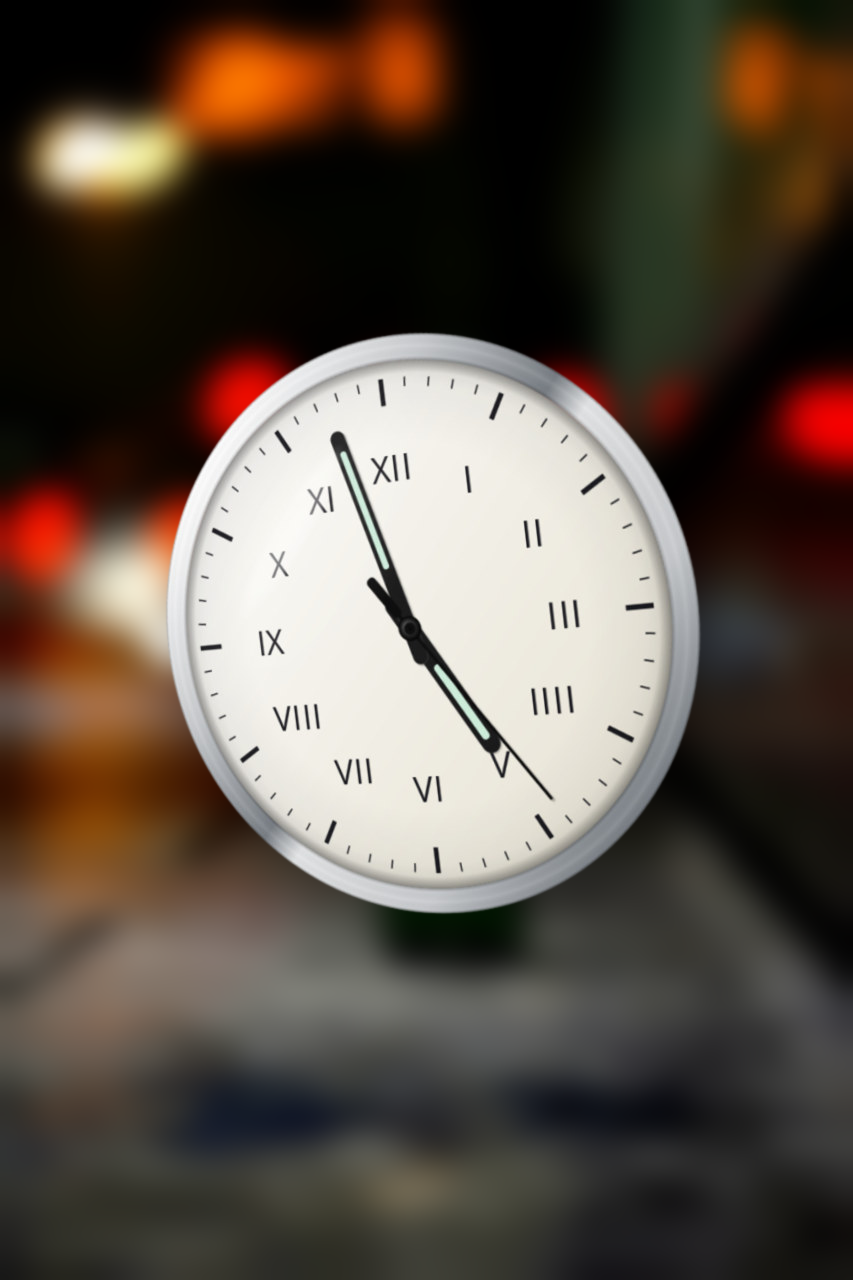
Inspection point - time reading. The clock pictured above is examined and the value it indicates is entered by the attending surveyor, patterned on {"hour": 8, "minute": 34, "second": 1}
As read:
{"hour": 4, "minute": 57, "second": 24}
